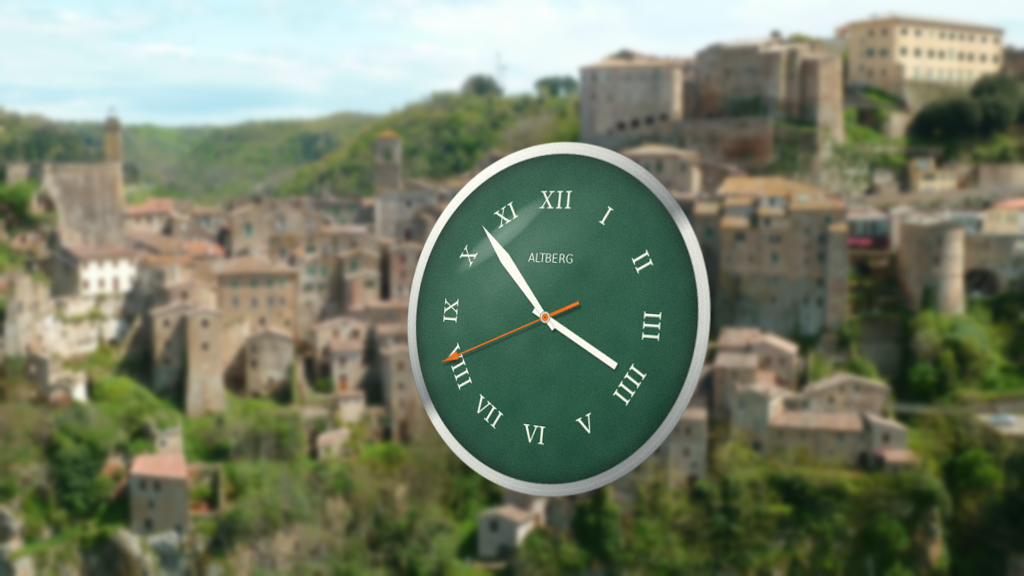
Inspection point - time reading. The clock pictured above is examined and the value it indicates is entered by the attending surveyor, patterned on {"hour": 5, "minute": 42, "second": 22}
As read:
{"hour": 3, "minute": 52, "second": 41}
